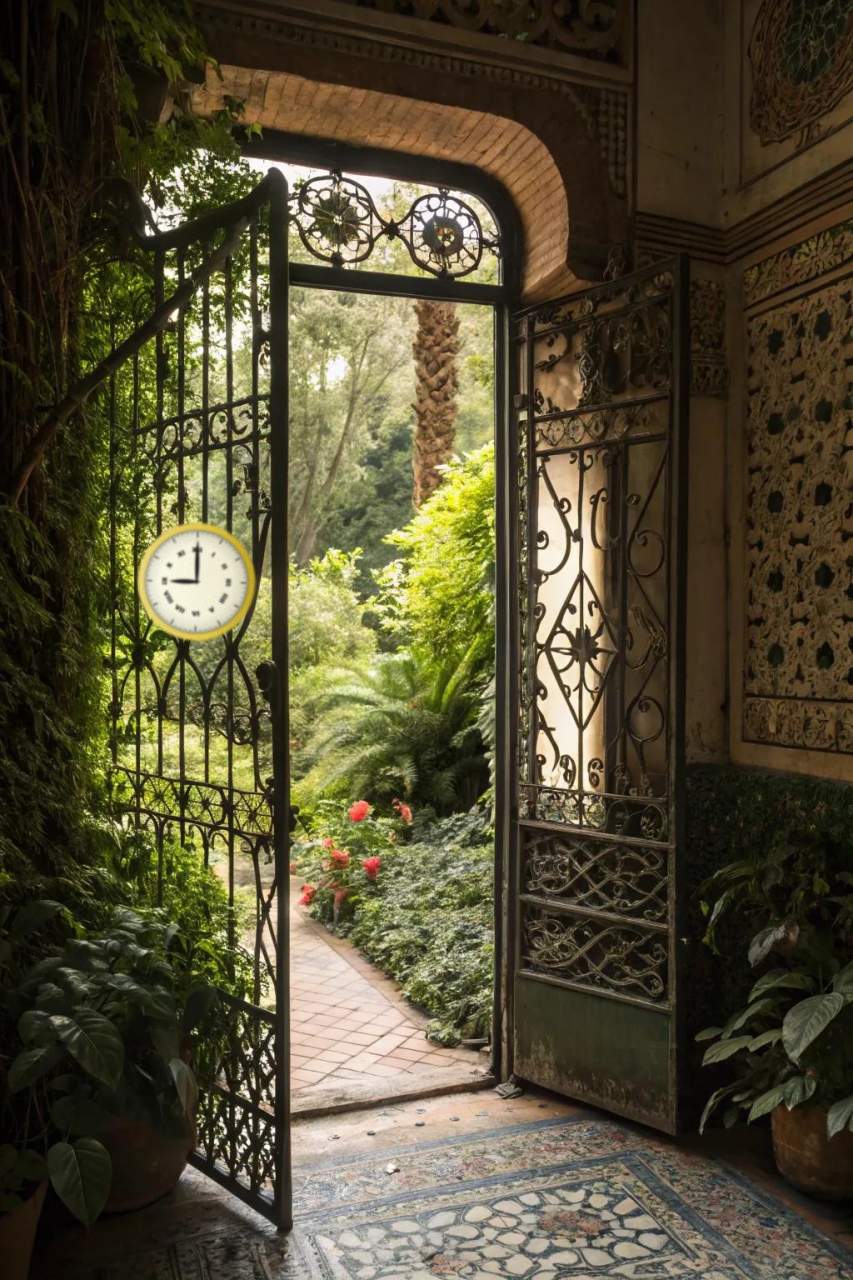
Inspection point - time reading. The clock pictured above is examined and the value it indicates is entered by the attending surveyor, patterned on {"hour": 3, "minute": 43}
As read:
{"hour": 9, "minute": 0}
